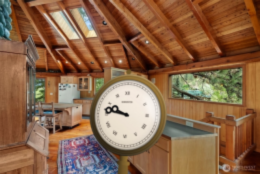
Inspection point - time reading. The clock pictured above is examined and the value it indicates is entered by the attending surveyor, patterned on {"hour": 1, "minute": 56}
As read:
{"hour": 9, "minute": 47}
